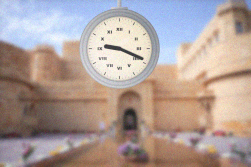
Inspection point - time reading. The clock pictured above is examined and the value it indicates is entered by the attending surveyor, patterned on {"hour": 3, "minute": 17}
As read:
{"hour": 9, "minute": 19}
